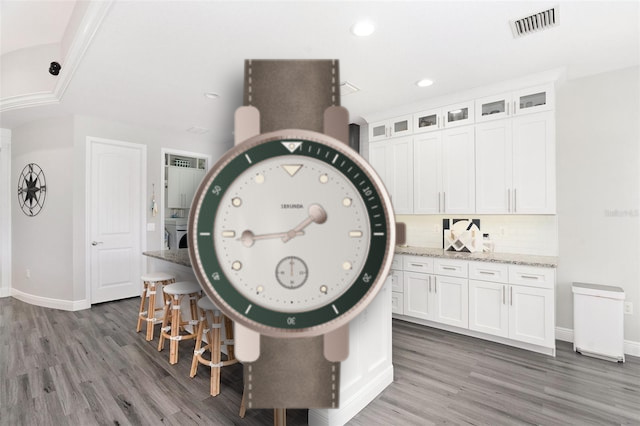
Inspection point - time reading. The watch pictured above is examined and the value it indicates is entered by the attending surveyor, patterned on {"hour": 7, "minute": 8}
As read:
{"hour": 1, "minute": 44}
